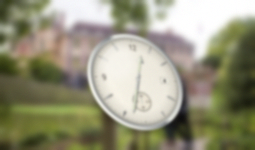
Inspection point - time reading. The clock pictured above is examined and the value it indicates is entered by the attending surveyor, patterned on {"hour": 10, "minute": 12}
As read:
{"hour": 12, "minute": 33}
